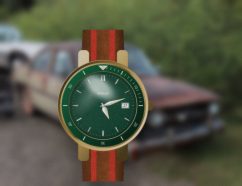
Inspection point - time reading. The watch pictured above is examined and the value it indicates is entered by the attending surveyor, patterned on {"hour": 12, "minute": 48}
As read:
{"hour": 5, "minute": 12}
